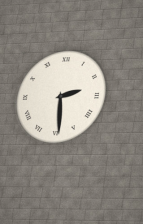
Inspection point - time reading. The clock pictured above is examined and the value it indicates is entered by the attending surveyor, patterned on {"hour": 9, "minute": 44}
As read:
{"hour": 2, "minute": 29}
